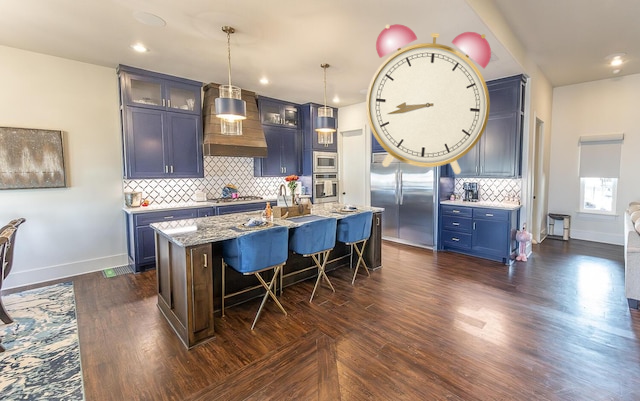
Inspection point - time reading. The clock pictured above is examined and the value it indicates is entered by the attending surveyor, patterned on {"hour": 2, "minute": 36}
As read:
{"hour": 8, "minute": 42}
